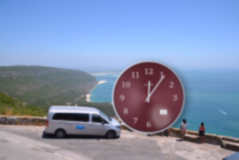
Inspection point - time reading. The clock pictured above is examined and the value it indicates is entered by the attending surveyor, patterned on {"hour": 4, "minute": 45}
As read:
{"hour": 12, "minute": 6}
